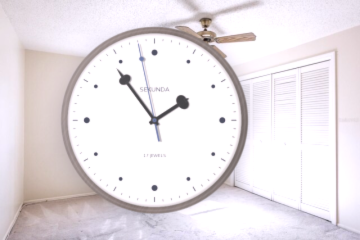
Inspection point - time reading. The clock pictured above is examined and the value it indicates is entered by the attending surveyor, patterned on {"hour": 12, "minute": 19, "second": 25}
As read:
{"hour": 1, "minute": 53, "second": 58}
